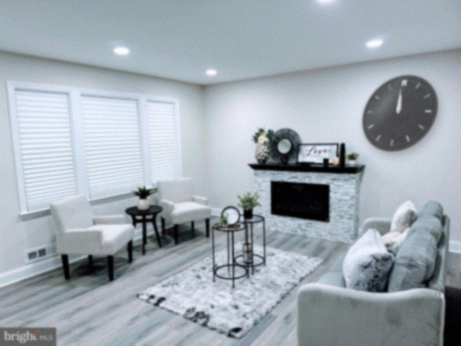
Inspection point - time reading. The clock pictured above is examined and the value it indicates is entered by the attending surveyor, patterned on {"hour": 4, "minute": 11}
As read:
{"hour": 11, "minute": 59}
